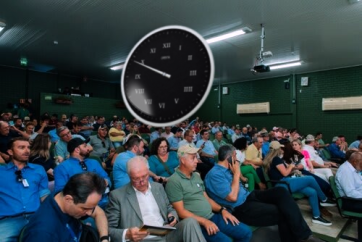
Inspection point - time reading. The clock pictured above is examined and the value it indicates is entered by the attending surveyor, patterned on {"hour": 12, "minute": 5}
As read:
{"hour": 9, "minute": 49}
